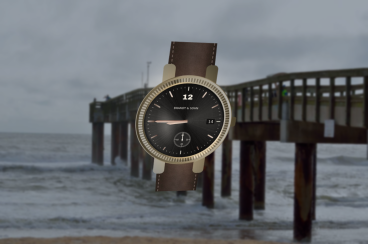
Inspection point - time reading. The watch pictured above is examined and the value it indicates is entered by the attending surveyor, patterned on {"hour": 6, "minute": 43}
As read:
{"hour": 8, "minute": 45}
